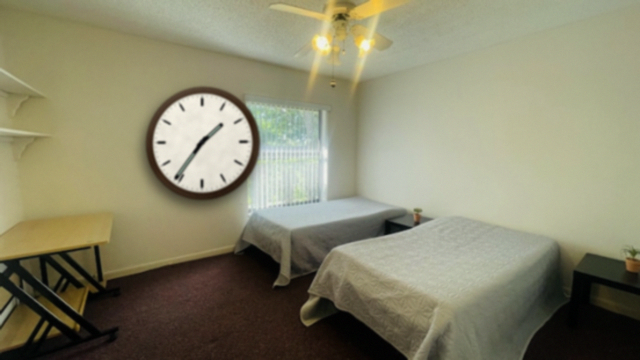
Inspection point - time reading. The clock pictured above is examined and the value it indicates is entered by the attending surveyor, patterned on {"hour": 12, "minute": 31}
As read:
{"hour": 1, "minute": 36}
